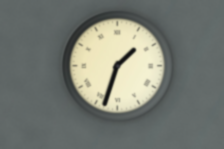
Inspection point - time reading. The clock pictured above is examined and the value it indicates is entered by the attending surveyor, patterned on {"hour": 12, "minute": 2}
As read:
{"hour": 1, "minute": 33}
